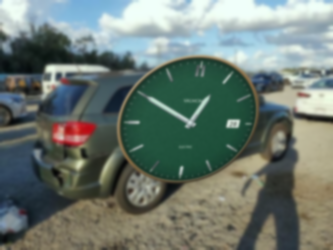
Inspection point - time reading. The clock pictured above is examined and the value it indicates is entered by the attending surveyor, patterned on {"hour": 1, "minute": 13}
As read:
{"hour": 12, "minute": 50}
